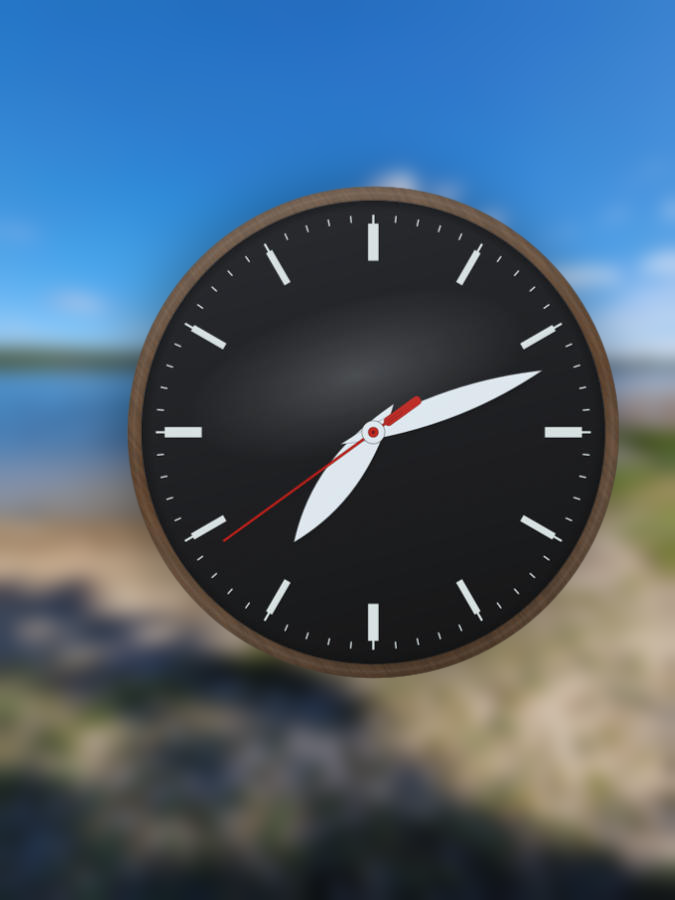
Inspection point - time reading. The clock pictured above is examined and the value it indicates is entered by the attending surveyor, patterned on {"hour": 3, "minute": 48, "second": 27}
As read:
{"hour": 7, "minute": 11, "second": 39}
